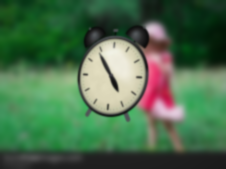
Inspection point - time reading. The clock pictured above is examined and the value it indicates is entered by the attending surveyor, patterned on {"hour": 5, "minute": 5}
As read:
{"hour": 4, "minute": 54}
